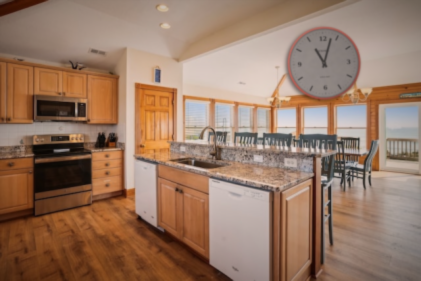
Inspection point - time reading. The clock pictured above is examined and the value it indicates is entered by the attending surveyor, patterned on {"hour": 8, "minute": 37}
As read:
{"hour": 11, "minute": 3}
